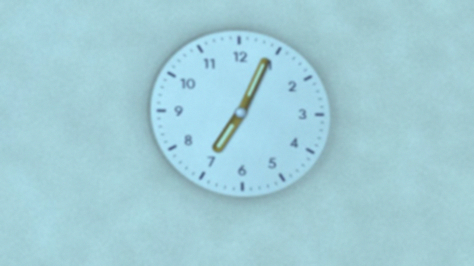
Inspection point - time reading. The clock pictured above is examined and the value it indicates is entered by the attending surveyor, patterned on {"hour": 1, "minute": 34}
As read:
{"hour": 7, "minute": 4}
